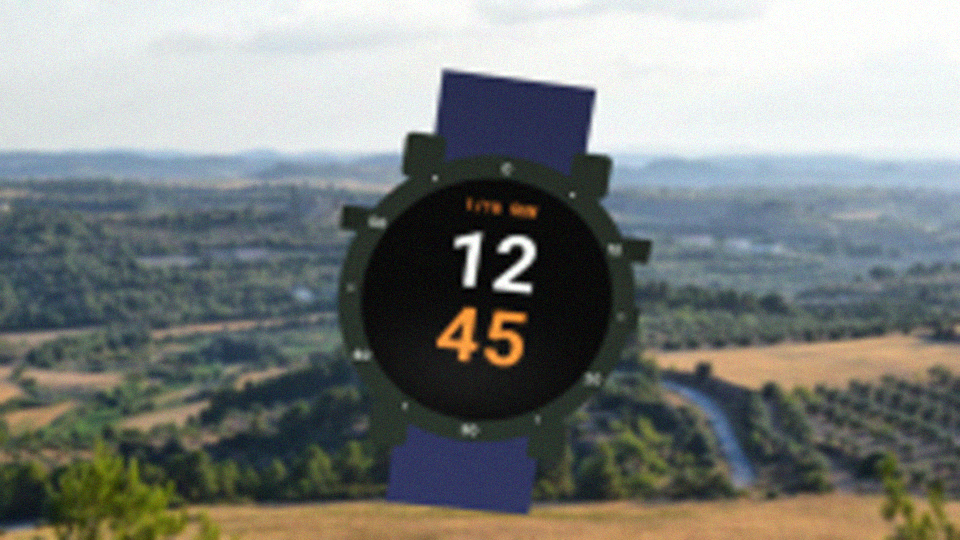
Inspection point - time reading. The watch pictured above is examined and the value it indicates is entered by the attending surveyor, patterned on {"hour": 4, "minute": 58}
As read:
{"hour": 12, "minute": 45}
